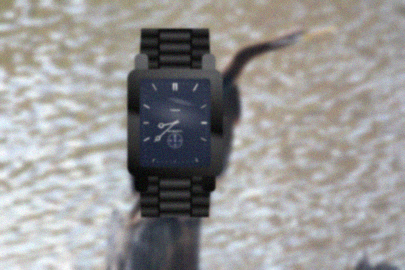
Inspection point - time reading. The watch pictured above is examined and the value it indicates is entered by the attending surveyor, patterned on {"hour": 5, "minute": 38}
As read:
{"hour": 8, "minute": 38}
